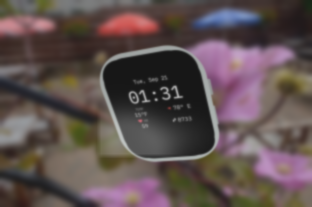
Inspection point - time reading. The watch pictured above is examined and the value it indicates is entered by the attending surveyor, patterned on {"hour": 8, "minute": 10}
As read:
{"hour": 1, "minute": 31}
